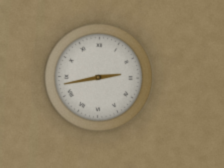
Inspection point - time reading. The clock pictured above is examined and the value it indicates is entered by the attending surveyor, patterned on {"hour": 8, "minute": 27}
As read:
{"hour": 2, "minute": 43}
